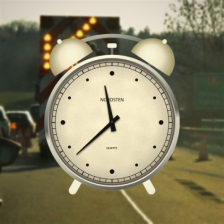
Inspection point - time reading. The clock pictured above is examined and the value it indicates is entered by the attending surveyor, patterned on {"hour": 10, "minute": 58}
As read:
{"hour": 11, "minute": 38}
